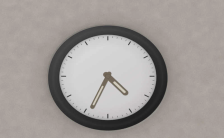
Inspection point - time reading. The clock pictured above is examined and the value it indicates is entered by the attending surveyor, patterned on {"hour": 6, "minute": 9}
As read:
{"hour": 4, "minute": 34}
